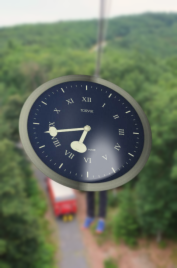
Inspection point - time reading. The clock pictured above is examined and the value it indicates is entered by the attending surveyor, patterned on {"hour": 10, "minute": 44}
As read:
{"hour": 6, "minute": 43}
